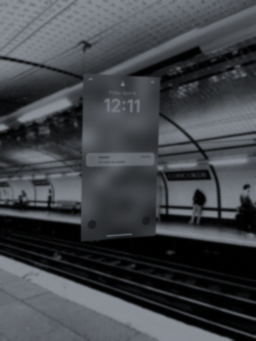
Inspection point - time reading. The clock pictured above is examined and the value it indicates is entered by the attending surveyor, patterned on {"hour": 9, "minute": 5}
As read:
{"hour": 12, "minute": 11}
